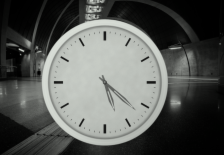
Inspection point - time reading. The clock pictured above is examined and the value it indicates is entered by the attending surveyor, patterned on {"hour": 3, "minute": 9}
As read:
{"hour": 5, "minute": 22}
